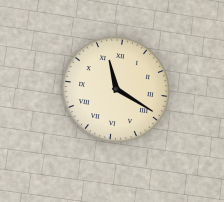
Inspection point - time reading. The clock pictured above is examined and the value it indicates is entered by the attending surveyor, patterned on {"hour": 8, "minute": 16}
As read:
{"hour": 11, "minute": 19}
